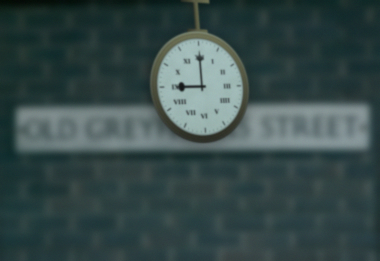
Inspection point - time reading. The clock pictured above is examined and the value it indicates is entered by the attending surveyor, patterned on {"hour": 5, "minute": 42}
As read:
{"hour": 9, "minute": 0}
